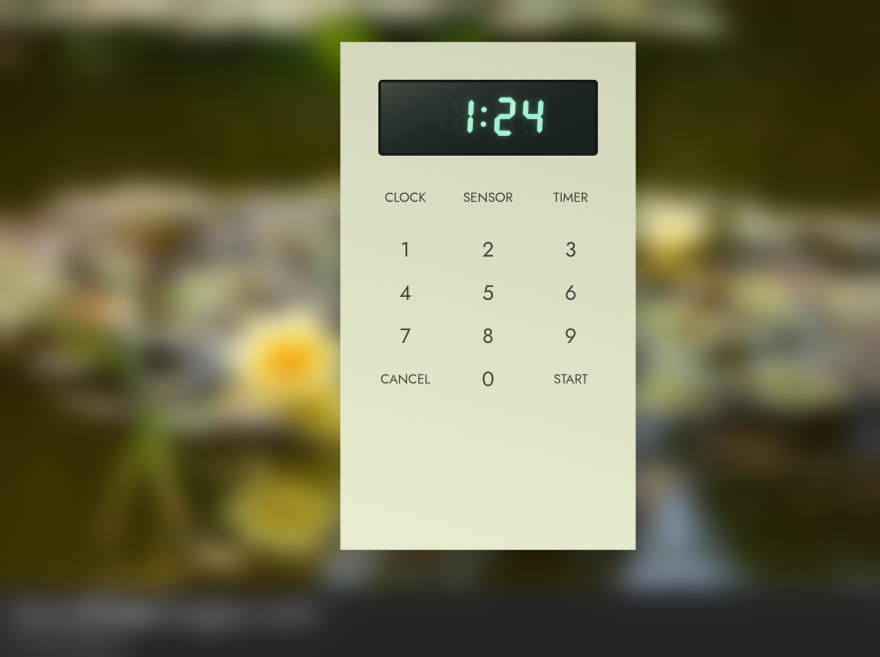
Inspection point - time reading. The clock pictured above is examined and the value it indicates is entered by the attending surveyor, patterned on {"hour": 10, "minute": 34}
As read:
{"hour": 1, "minute": 24}
